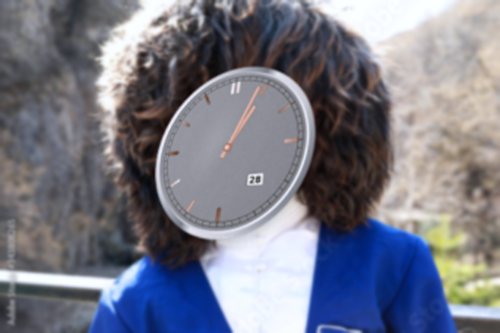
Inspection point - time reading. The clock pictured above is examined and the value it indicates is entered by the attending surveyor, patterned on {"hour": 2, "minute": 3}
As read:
{"hour": 1, "minute": 4}
